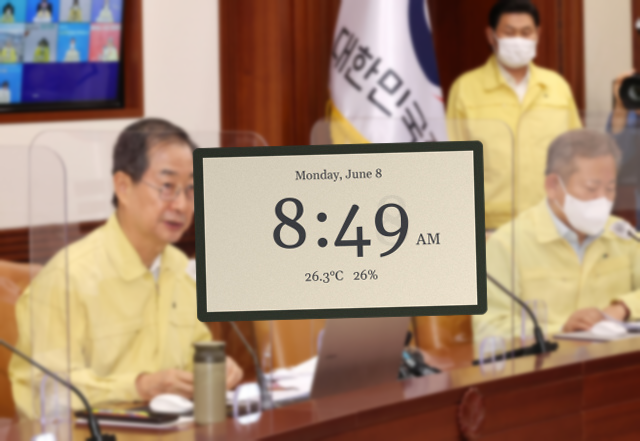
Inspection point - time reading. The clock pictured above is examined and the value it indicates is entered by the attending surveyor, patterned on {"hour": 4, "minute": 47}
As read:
{"hour": 8, "minute": 49}
